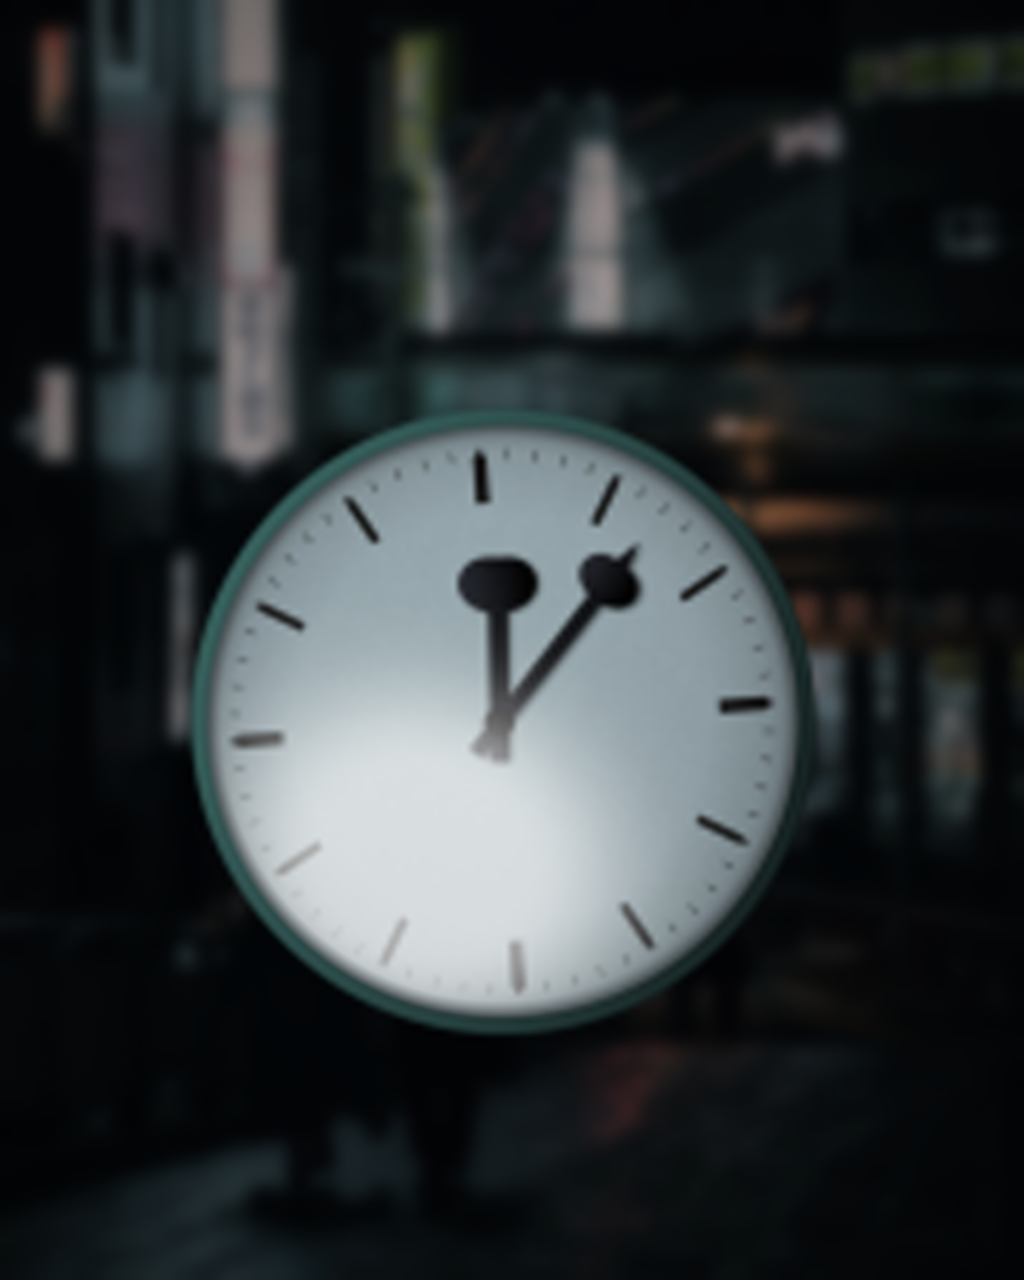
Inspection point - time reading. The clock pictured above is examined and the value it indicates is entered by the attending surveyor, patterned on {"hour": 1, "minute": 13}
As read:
{"hour": 12, "minute": 7}
